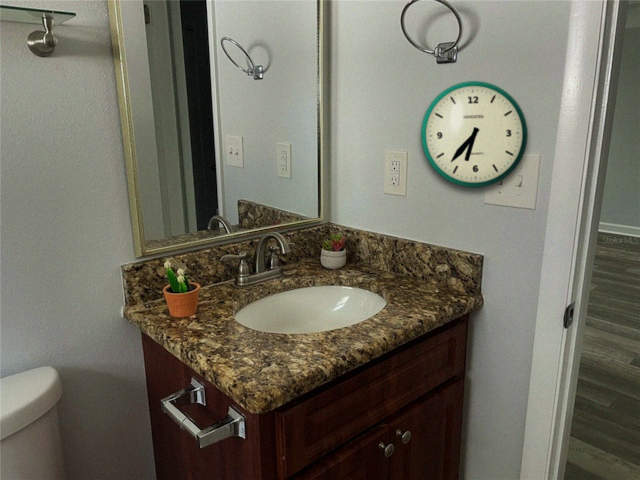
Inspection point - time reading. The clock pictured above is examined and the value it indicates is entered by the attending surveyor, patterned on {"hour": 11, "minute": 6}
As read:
{"hour": 6, "minute": 37}
